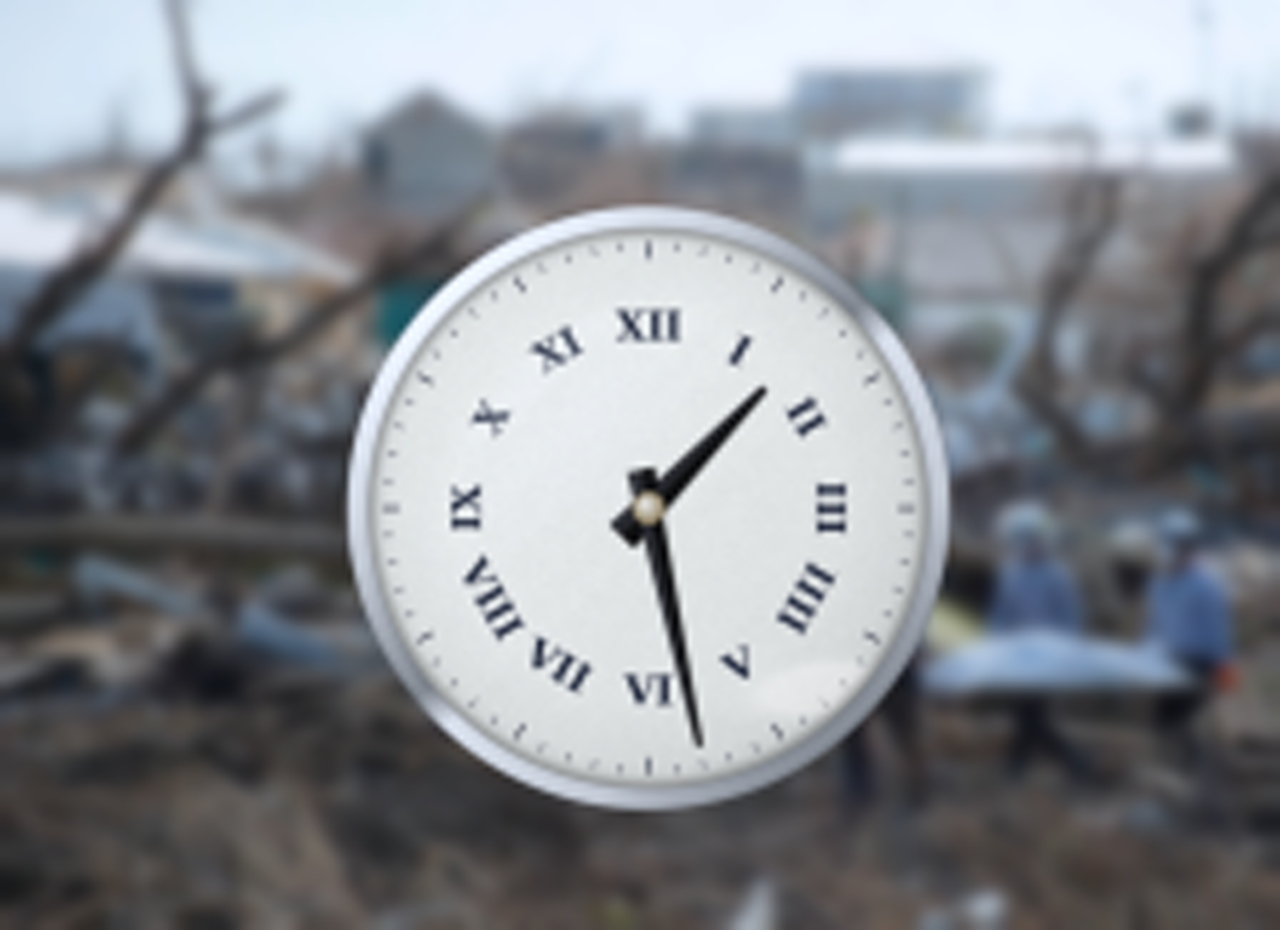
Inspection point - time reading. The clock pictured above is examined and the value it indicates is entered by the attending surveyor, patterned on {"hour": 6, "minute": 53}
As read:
{"hour": 1, "minute": 28}
